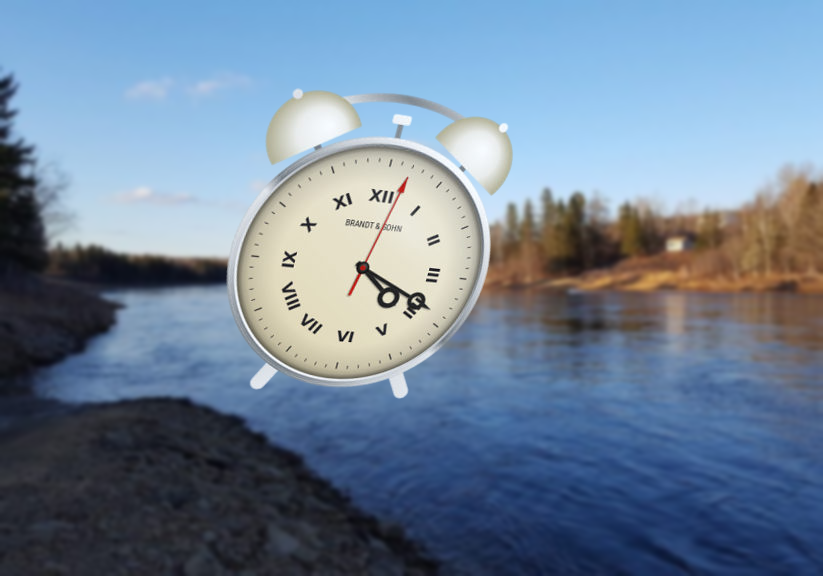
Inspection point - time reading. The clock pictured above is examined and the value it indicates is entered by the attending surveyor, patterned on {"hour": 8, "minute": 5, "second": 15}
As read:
{"hour": 4, "minute": 19, "second": 2}
